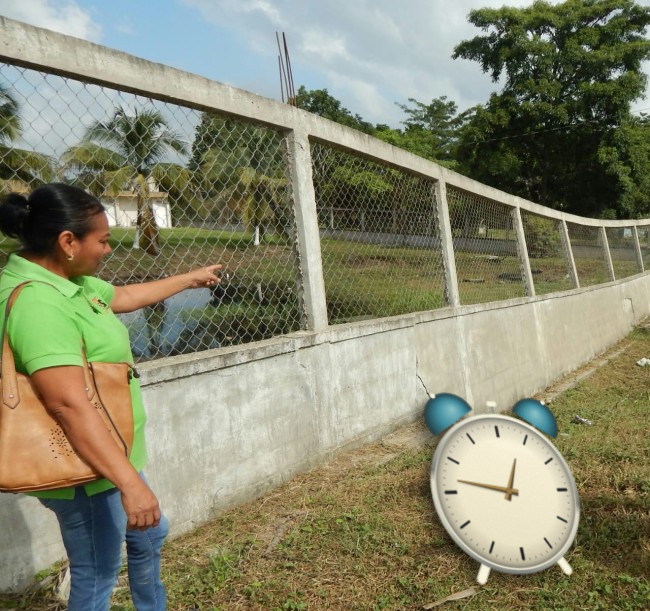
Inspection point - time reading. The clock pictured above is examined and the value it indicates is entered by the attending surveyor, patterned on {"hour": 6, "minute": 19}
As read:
{"hour": 12, "minute": 47}
